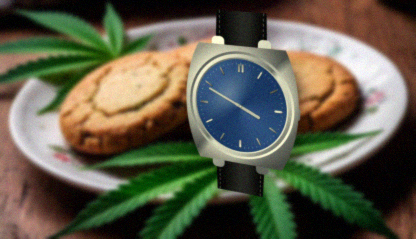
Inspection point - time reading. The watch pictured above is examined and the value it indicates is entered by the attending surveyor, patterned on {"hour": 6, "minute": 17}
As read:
{"hour": 3, "minute": 49}
